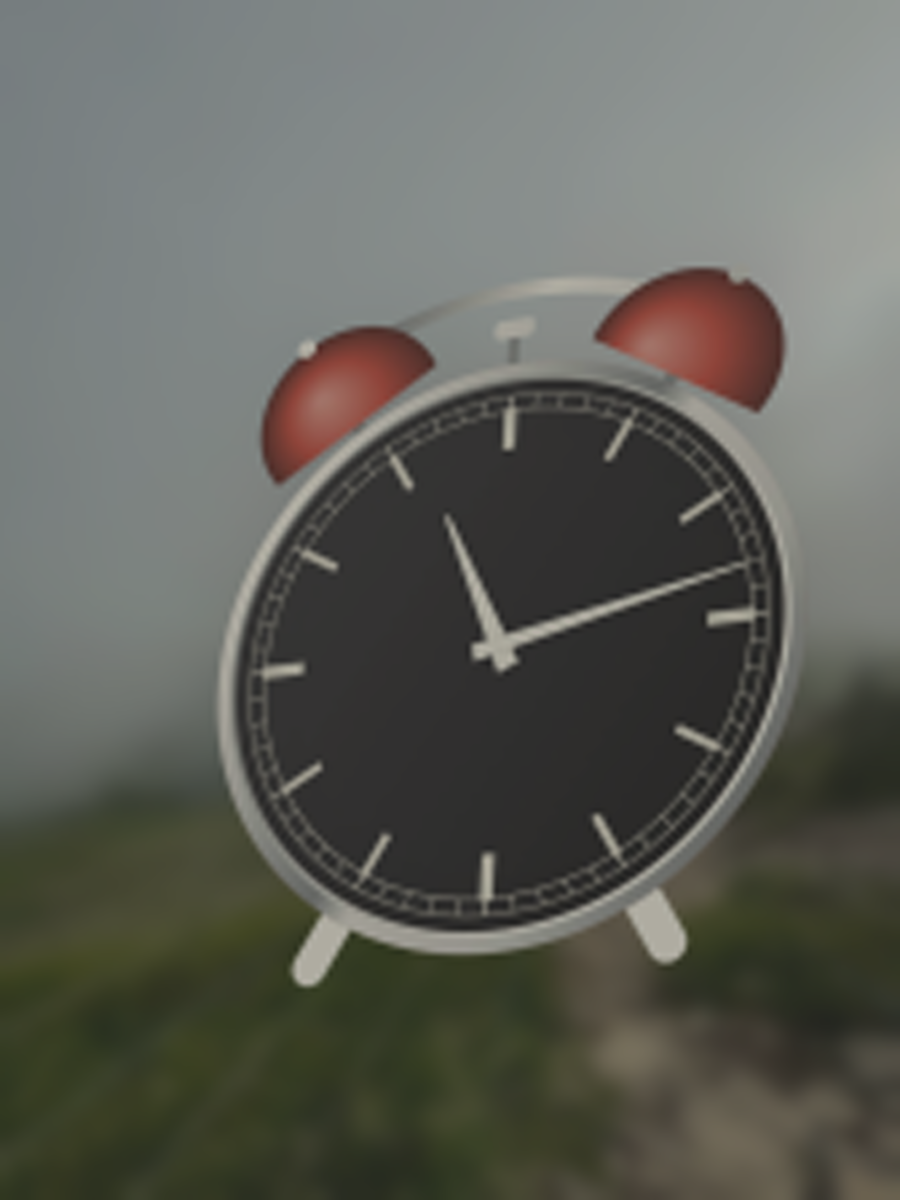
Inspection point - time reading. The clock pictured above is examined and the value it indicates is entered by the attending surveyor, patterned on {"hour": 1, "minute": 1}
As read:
{"hour": 11, "minute": 13}
